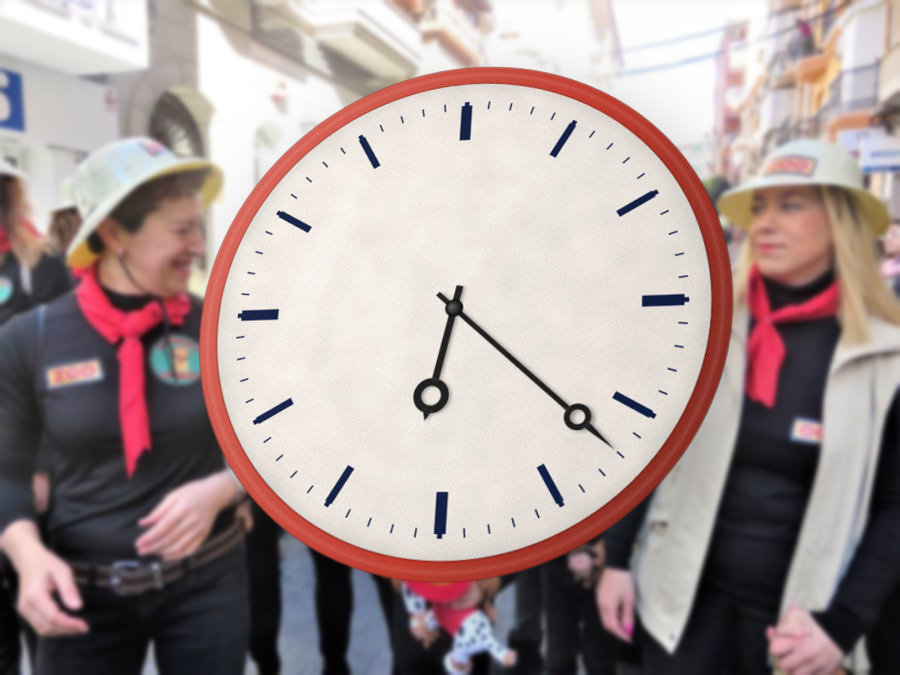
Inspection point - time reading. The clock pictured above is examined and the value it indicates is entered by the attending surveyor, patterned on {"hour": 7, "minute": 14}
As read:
{"hour": 6, "minute": 22}
